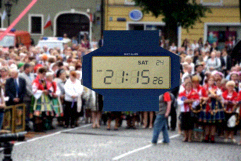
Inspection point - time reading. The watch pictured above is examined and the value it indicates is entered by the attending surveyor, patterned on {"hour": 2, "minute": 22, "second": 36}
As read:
{"hour": 21, "minute": 15, "second": 26}
